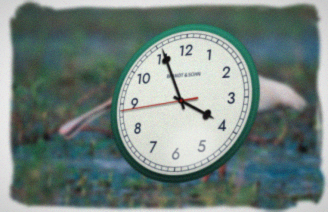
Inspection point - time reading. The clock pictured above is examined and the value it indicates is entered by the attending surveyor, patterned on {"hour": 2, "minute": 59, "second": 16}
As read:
{"hour": 3, "minute": 55, "second": 44}
